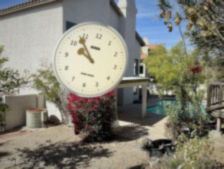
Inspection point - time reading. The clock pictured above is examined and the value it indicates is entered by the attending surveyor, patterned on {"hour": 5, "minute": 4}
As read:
{"hour": 9, "minute": 53}
